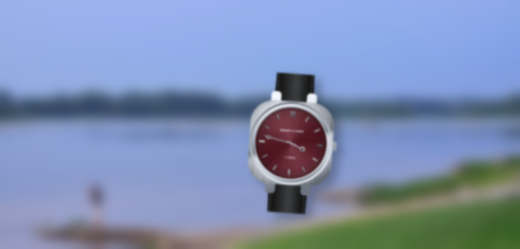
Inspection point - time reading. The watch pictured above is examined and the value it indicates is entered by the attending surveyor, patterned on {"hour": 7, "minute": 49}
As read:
{"hour": 3, "minute": 47}
